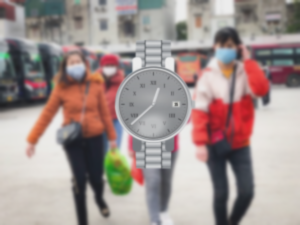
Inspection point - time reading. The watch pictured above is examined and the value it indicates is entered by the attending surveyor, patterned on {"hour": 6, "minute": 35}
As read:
{"hour": 12, "minute": 38}
